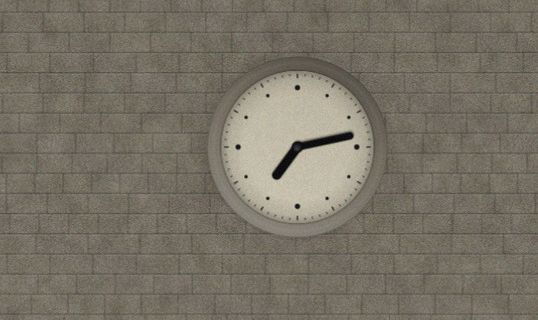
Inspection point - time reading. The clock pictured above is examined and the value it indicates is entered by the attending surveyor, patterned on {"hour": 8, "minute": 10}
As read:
{"hour": 7, "minute": 13}
